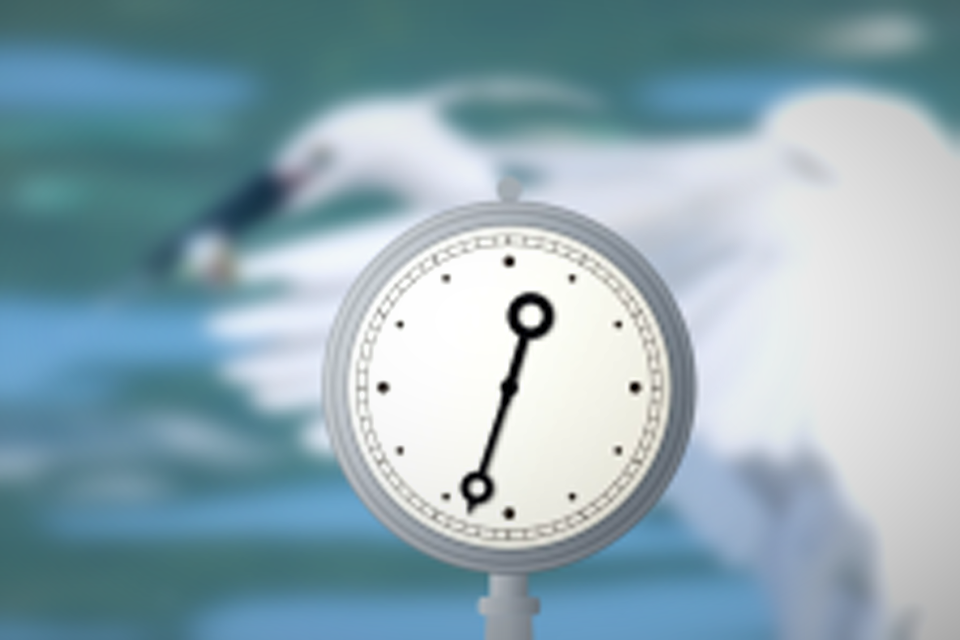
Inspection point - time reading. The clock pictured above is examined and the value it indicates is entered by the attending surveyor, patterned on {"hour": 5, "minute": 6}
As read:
{"hour": 12, "minute": 33}
